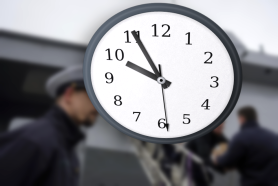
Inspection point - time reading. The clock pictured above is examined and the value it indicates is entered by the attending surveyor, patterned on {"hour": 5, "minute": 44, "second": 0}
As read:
{"hour": 9, "minute": 55, "second": 29}
